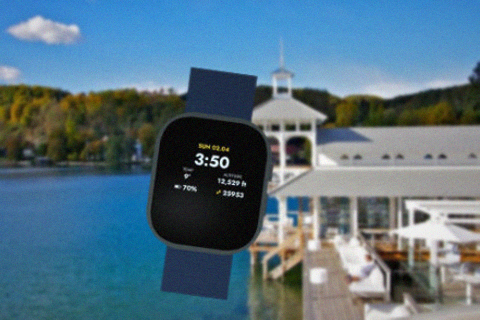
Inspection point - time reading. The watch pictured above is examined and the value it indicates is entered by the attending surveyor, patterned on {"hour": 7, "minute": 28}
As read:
{"hour": 3, "minute": 50}
